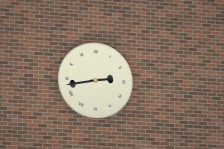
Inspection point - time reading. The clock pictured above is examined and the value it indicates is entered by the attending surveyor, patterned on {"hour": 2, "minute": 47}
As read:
{"hour": 2, "minute": 43}
